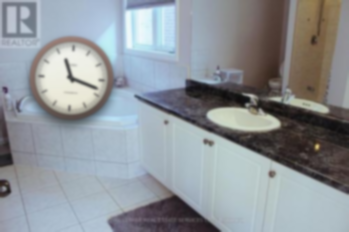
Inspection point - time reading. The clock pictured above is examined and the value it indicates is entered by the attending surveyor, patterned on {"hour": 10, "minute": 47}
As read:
{"hour": 11, "minute": 18}
